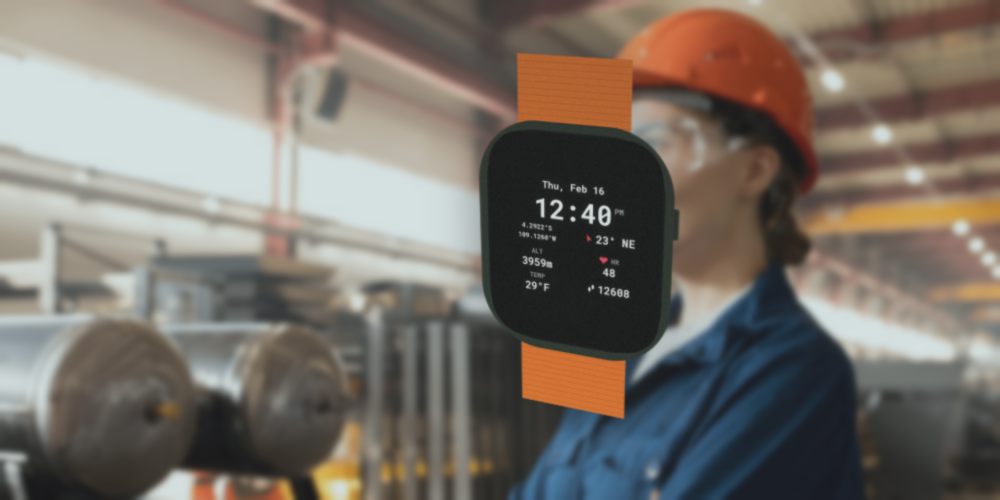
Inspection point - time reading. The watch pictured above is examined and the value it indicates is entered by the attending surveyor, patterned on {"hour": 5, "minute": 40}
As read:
{"hour": 12, "minute": 40}
